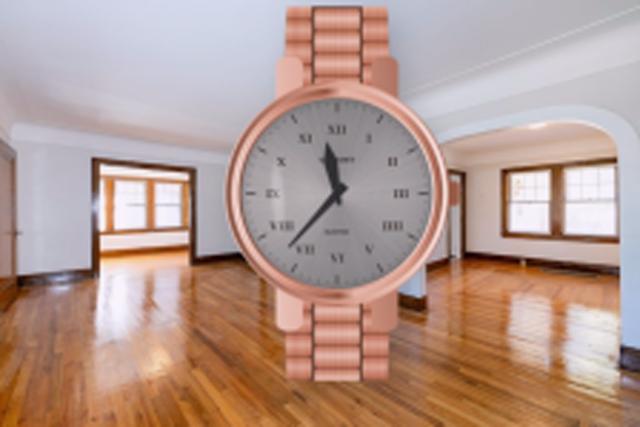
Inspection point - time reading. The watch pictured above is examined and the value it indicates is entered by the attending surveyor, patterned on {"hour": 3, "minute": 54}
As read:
{"hour": 11, "minute": 37}
